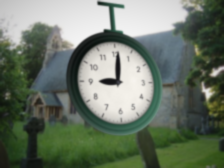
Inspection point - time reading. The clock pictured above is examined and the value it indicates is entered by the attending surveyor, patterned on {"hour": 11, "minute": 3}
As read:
{"hour": 9, "minute": 1}
